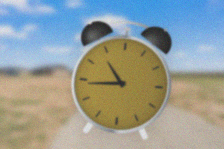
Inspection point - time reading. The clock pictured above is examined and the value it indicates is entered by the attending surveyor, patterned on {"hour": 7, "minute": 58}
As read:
{"hour": 10, "minute": 44}
